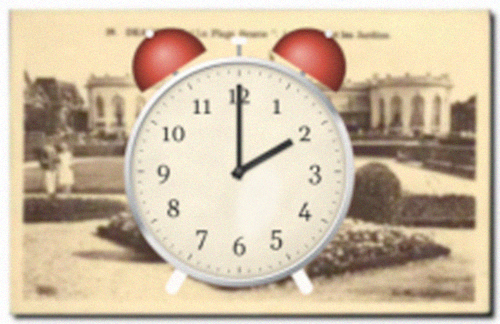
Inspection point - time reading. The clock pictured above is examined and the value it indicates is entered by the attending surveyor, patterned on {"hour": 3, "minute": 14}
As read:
{"hour": 2, "minute": 0}
